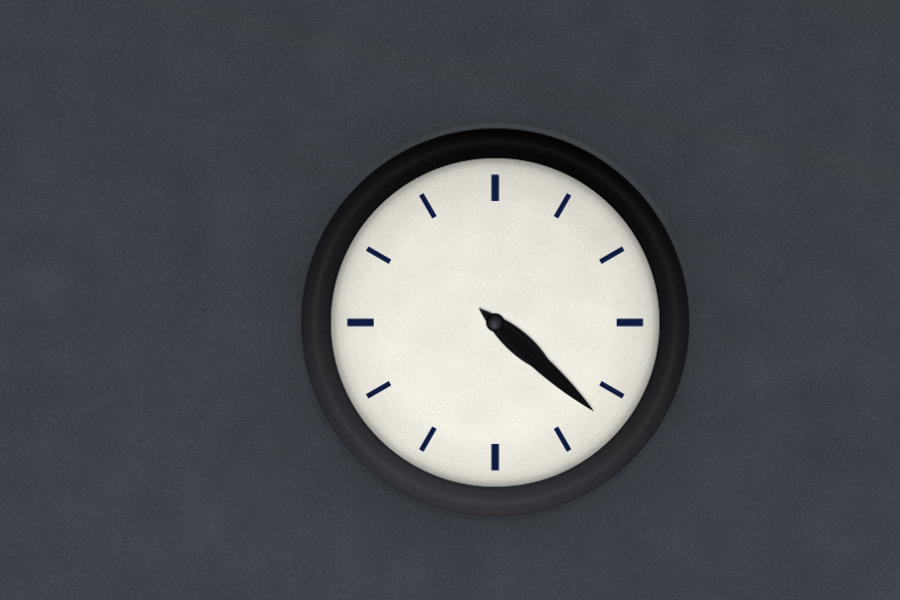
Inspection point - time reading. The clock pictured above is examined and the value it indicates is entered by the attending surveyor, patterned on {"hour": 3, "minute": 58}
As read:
{"hour": 4, "minute": 22}
